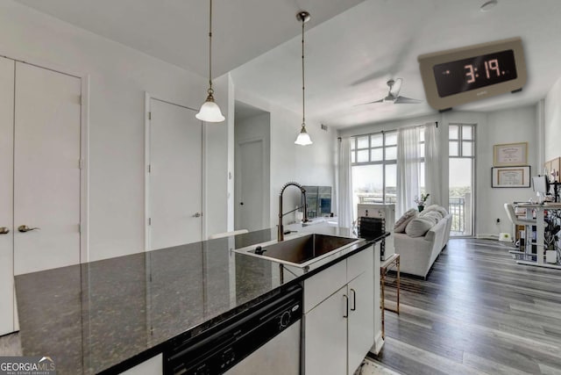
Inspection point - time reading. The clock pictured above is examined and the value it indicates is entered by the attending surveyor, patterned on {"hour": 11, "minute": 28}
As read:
{"hour": 3, "minute": 19}
